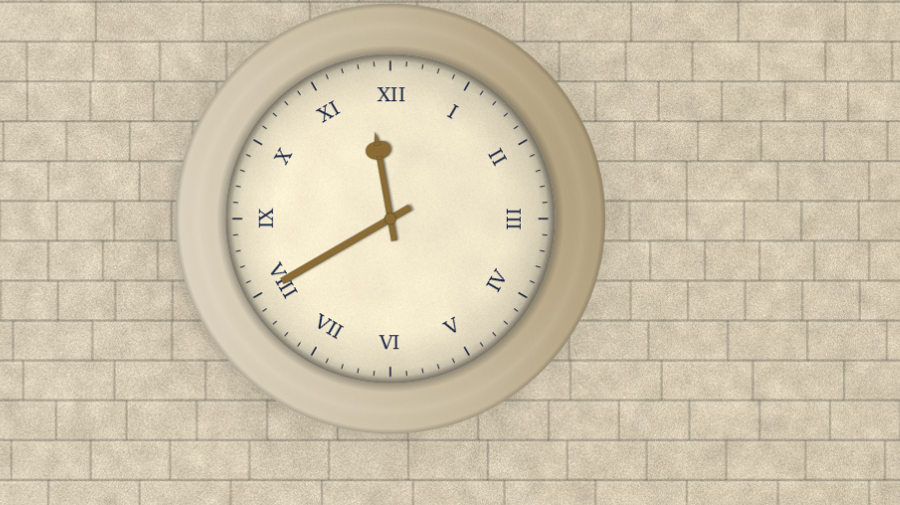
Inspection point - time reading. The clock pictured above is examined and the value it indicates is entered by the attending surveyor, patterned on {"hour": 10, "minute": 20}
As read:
{"hour": 11, "minute": 40}
